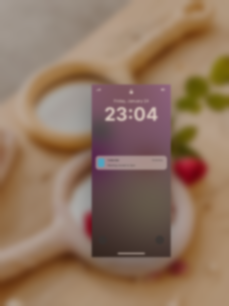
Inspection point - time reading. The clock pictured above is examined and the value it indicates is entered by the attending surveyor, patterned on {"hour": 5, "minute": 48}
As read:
{"hour": 23, "minute": 4}
